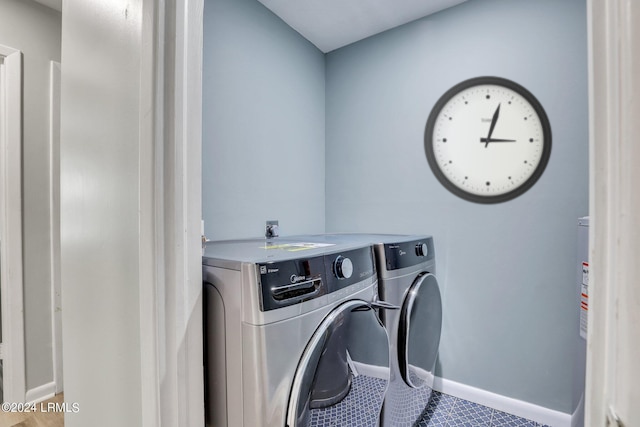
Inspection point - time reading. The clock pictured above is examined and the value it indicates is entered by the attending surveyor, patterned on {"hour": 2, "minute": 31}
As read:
{"hour": 3, "minute": 3}
